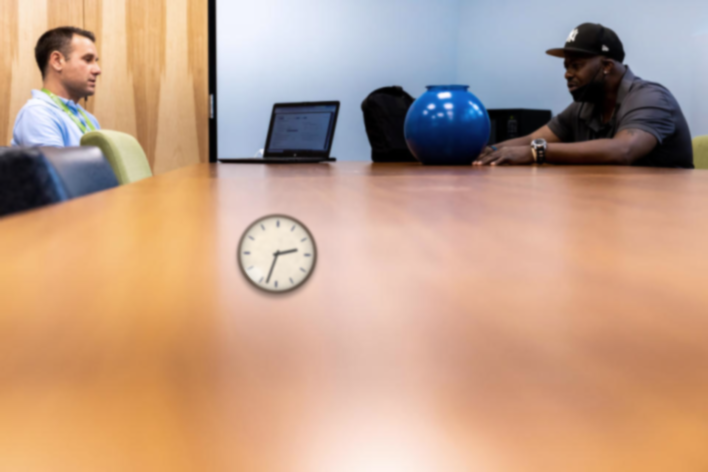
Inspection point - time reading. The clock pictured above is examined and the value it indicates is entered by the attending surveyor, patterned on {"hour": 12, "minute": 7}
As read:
{"hour": 2, "minute": 33}
